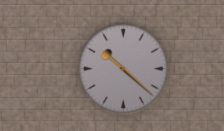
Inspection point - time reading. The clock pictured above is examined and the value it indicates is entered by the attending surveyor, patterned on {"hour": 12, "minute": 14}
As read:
{"hour": 10, "minute": 22}
